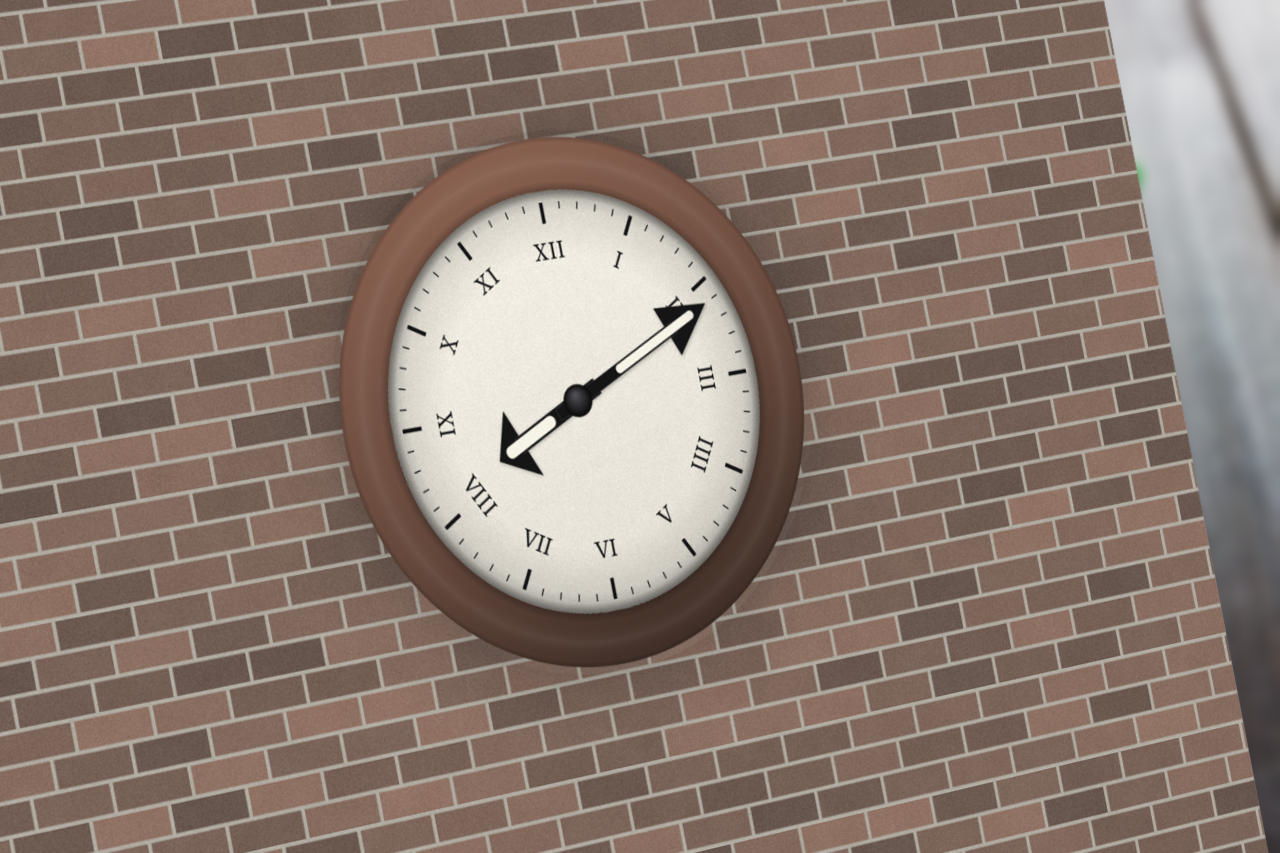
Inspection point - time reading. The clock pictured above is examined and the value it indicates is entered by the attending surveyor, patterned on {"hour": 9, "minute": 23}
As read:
{"hour": 8, "minute": 11}
